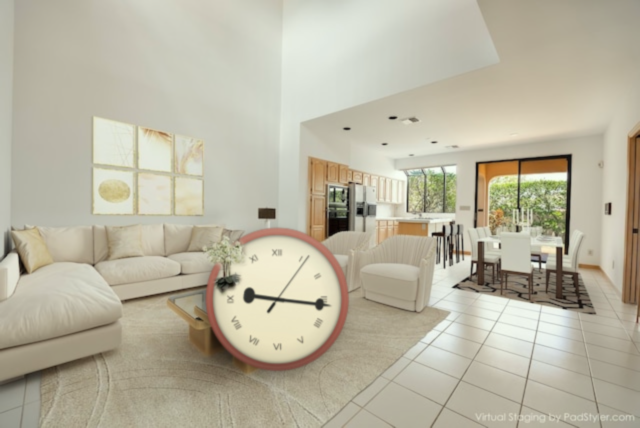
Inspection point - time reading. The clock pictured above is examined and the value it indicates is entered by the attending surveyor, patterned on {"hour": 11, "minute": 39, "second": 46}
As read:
{"hour": 9, "minute": 16, "second": 6}
